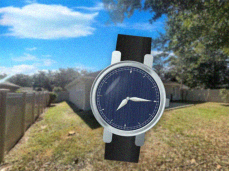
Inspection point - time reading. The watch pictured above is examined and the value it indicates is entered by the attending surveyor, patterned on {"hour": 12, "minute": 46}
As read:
{"hour": 7, "minute": 15}
